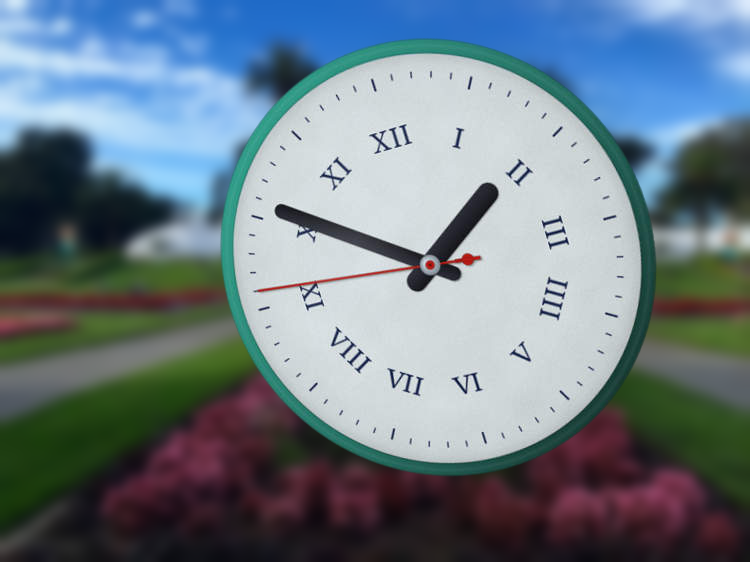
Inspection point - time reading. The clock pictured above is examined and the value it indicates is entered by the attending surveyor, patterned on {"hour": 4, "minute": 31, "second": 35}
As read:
{"hour": 1, "minute": 50, "second": 46}
